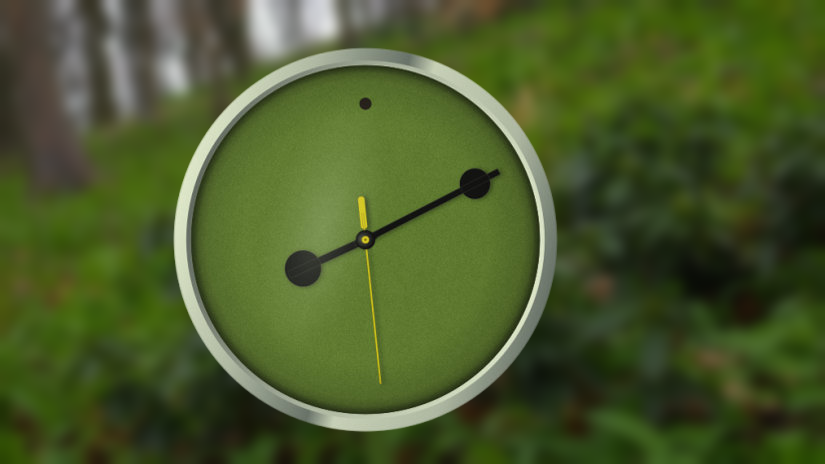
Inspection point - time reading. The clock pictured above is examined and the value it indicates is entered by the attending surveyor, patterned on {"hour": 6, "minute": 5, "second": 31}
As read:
{"hour": 8, "minute": 10, "second": 29}
